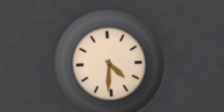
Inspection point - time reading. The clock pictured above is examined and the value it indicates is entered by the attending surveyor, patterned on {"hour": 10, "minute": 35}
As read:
{"hour": 4, "minute": 31}
